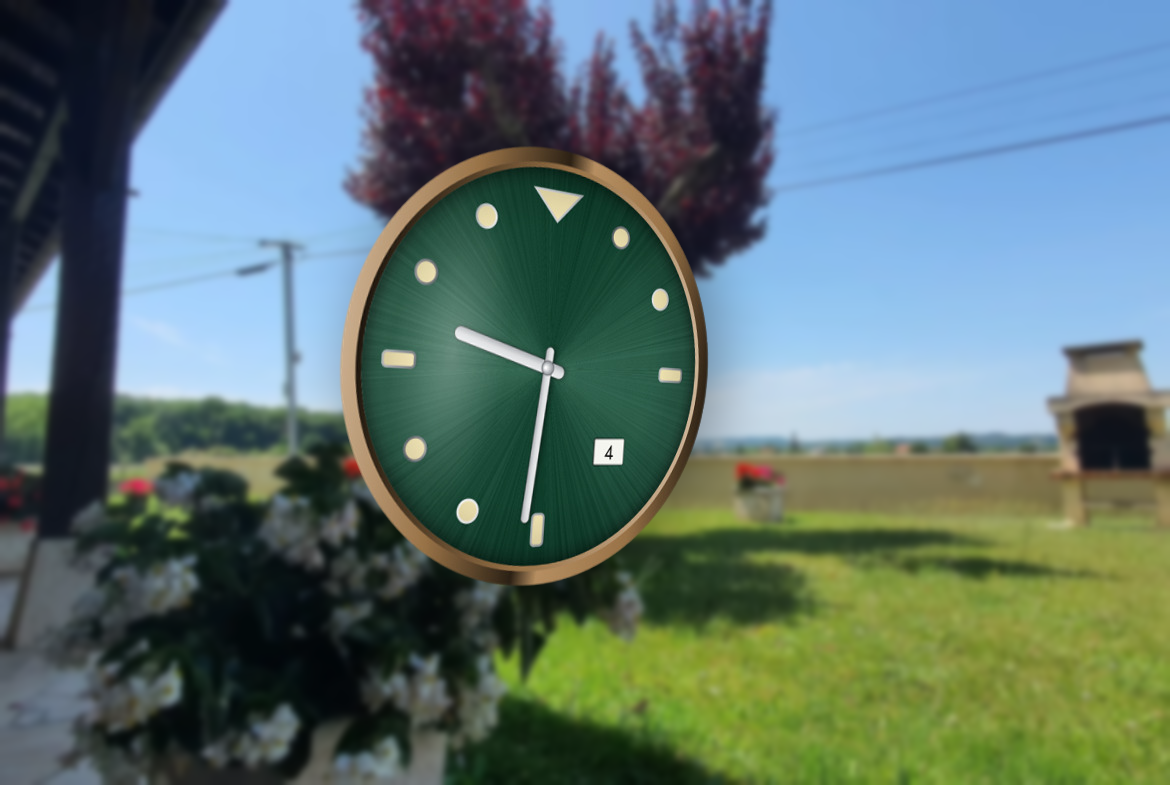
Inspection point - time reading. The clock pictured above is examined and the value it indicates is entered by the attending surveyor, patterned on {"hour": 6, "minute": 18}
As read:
{"hour": 9, "minute": 31}
